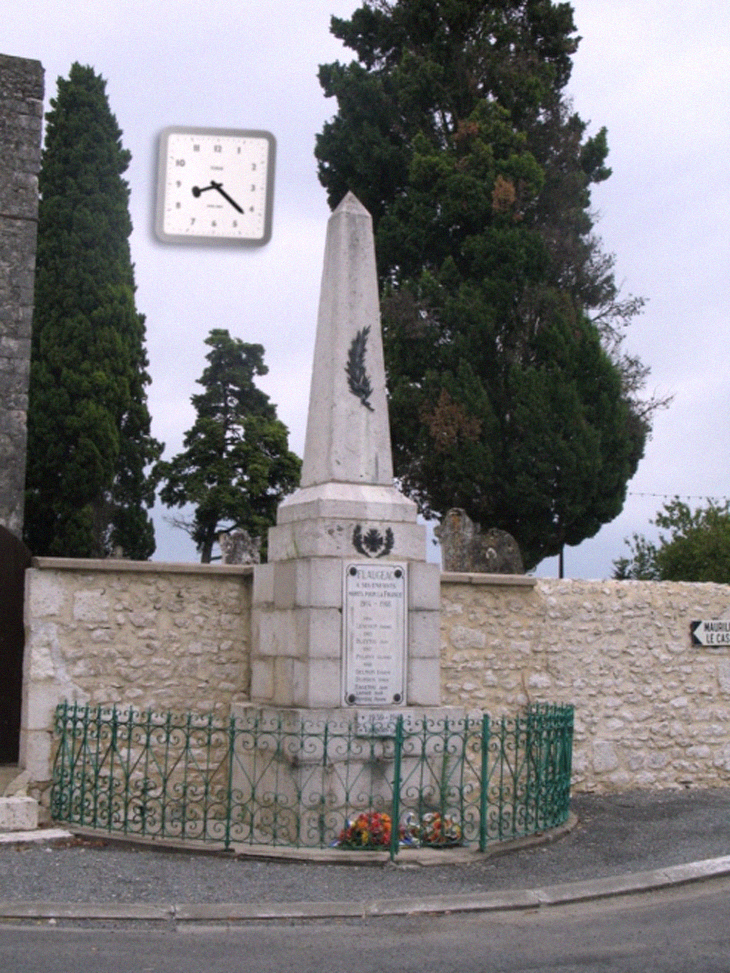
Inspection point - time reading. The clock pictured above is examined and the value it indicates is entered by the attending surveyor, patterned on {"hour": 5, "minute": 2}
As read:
{"hour": 8, "minute": 22}
